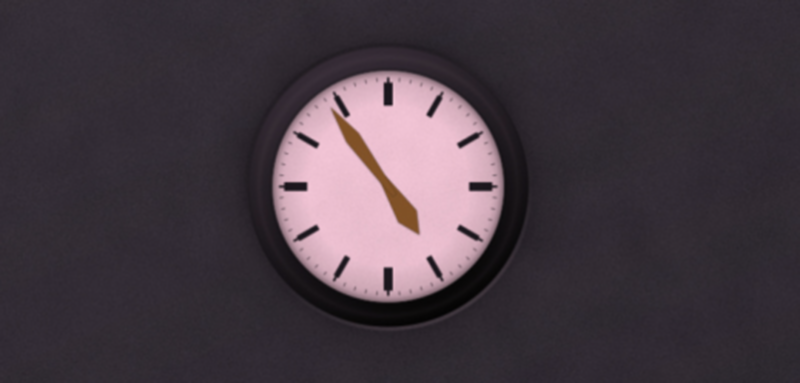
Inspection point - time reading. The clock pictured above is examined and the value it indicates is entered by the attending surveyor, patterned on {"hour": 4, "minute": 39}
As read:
{"hour": 4, "minute": 54}
